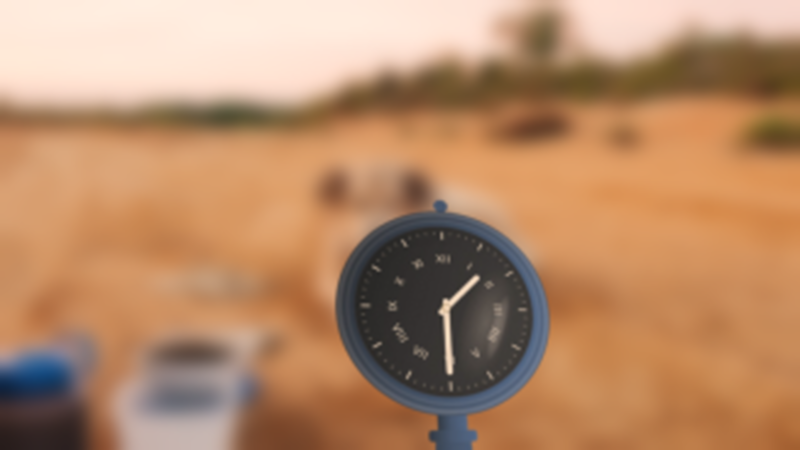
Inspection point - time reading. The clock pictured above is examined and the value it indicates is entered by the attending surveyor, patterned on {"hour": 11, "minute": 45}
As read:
{"hour": 1, "minute": 30}
